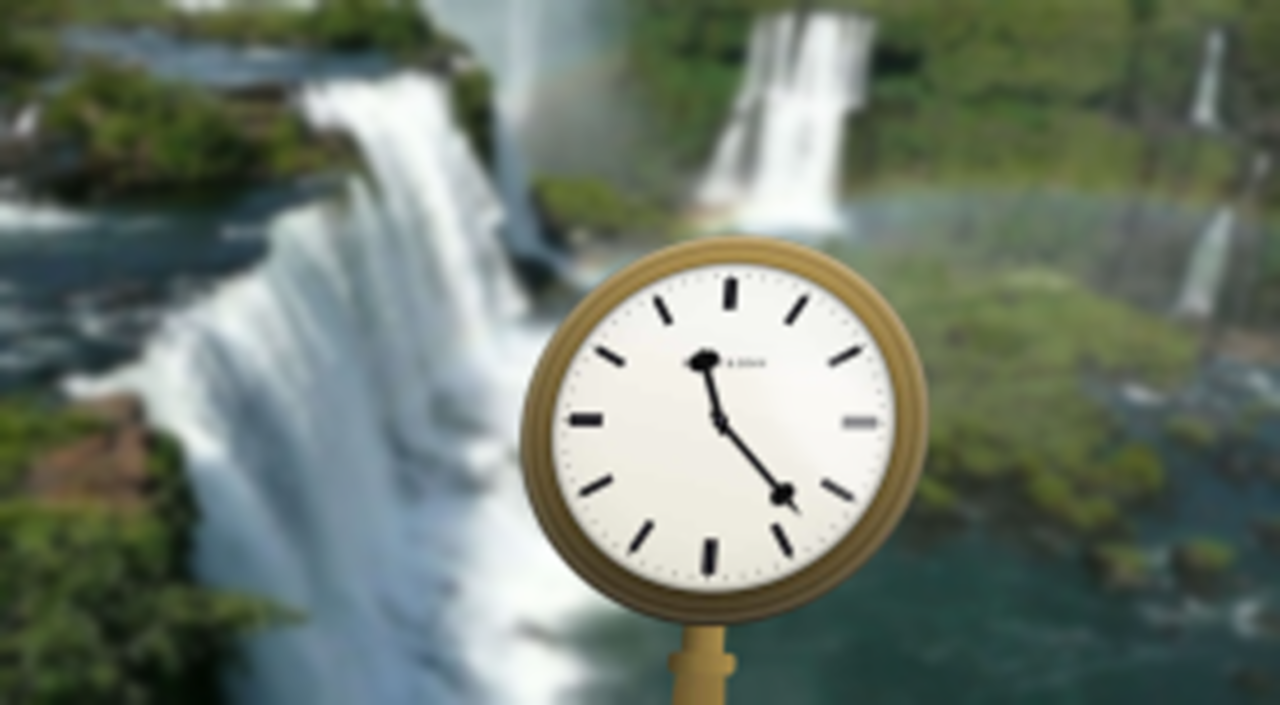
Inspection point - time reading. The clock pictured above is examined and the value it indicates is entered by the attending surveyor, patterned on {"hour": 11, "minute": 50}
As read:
{"hour": 11, "minute": 23}
